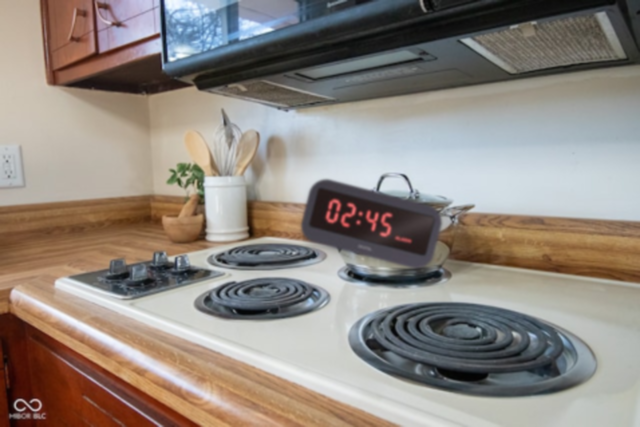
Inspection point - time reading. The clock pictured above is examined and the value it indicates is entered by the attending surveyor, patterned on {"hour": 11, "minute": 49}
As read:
{"hour": 2, "minute": 45}
